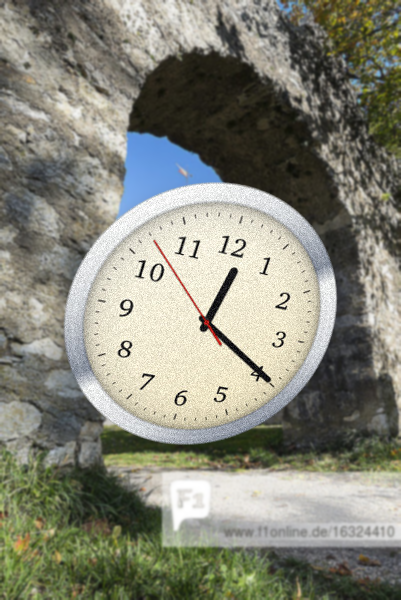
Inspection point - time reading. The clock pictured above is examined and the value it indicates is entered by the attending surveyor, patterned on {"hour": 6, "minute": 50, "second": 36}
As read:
{"hour": 12, "minute": 19, "second": 52}
